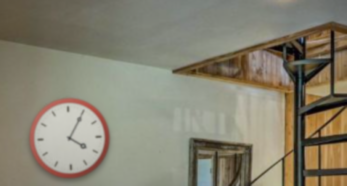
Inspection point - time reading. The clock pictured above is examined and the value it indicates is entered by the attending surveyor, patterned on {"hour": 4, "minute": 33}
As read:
{"hour": 4, "minute": 5}
